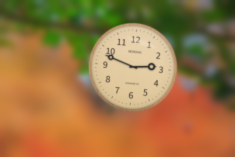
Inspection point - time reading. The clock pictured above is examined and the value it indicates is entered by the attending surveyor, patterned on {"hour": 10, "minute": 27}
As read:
{"hour": 2, "minute": 48}
